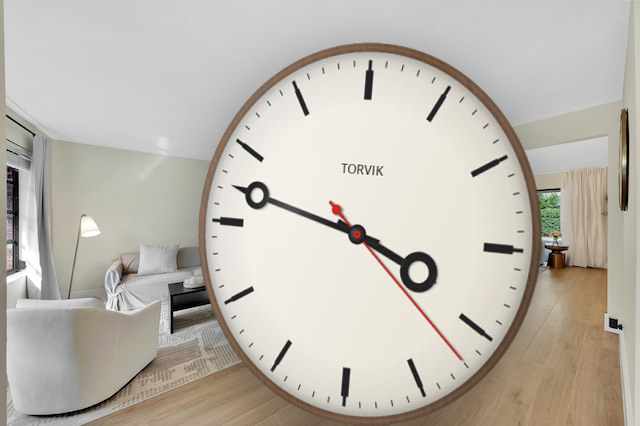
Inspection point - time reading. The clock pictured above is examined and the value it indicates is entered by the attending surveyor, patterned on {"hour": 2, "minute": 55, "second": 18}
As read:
{"hour": 3, "minute": 47, "second": 22}
